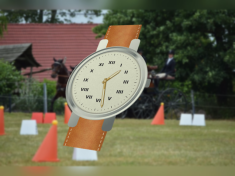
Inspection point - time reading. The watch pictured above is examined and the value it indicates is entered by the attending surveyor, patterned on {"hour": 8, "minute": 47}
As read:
{"hour": 1, "minute": 28}
